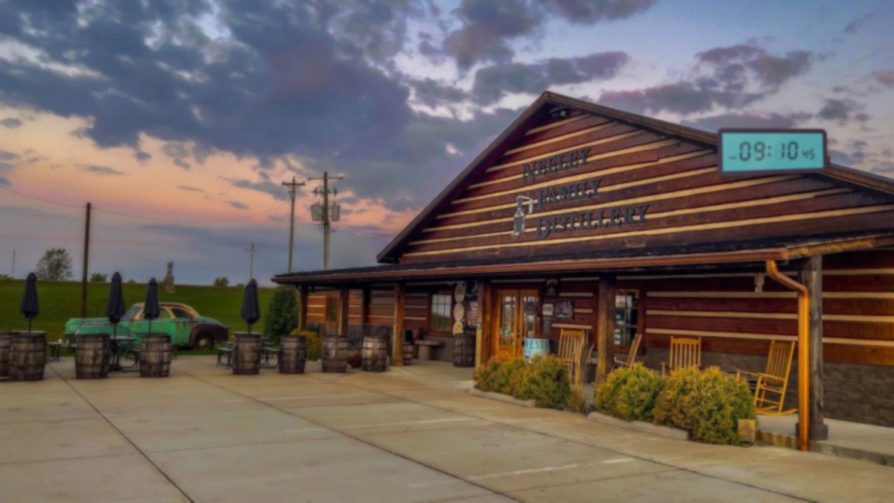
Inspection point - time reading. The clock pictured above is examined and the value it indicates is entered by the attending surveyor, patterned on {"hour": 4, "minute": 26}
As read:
{"hour": 9, "minute": 10}
